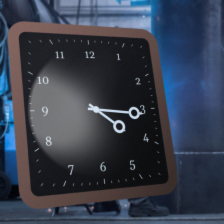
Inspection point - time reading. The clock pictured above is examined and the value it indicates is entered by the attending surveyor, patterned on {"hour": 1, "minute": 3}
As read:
{"hour": 4, "minute": 16}
